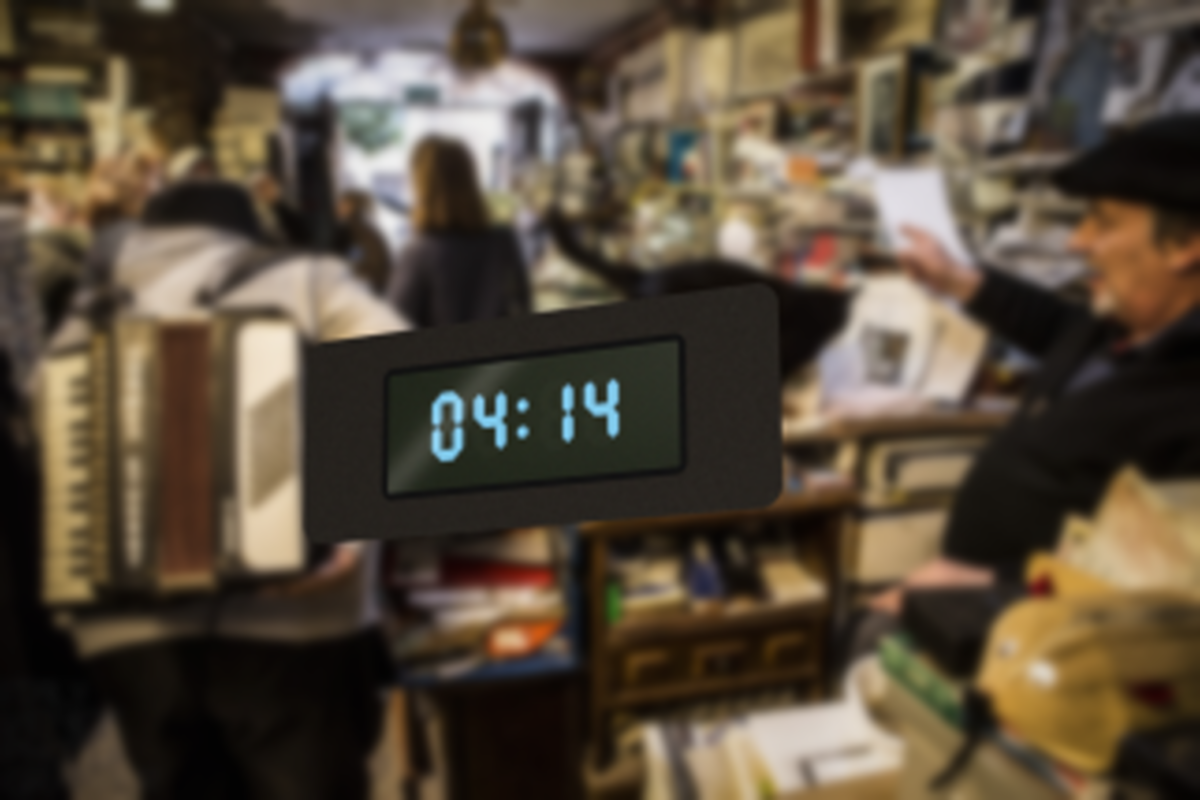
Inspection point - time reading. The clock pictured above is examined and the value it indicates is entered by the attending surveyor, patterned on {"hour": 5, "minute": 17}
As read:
{"hour": 4, "minute": 14}
